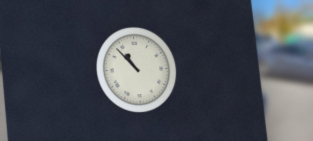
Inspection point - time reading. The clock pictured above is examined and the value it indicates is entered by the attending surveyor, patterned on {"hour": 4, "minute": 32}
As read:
{"hour": 10, "minute": 53}
